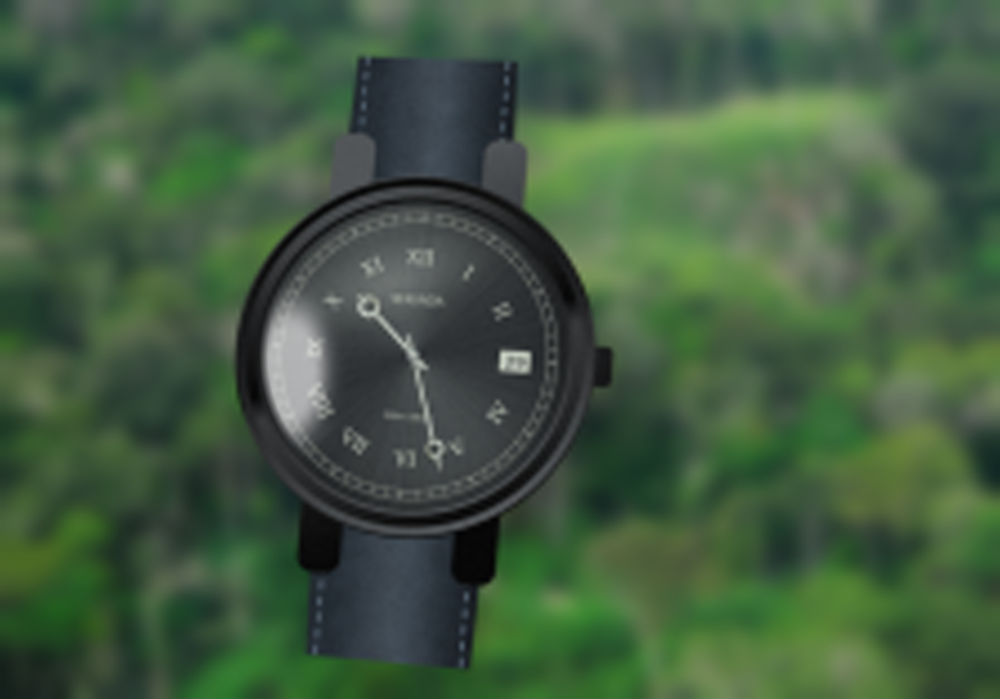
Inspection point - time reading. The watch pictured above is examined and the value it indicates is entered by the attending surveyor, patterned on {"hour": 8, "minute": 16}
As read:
{"hour": 10, "minute": 27}
